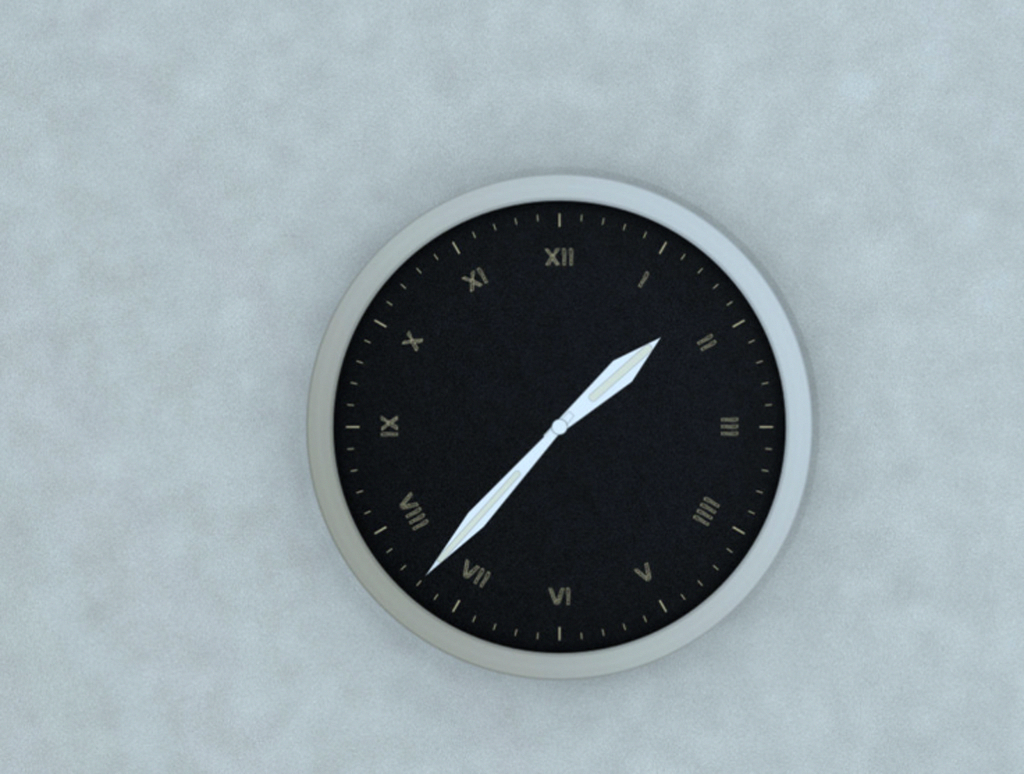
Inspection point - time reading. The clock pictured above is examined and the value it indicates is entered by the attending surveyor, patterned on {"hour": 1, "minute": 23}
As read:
{"hour": 1, "minute": 37}
